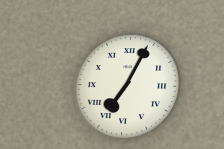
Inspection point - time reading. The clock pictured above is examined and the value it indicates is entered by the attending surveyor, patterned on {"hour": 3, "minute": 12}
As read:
{"hour": 7, "minute": 4}
